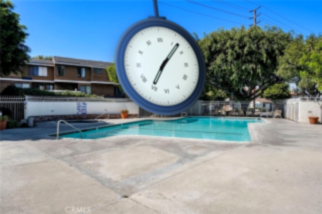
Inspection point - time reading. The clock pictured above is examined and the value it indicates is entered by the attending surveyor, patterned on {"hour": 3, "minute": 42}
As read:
{"hour": 7, "minute": 7}
